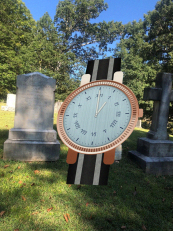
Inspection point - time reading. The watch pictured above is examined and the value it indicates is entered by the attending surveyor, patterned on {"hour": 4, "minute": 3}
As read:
{"hour": 1, "minute": 0}
